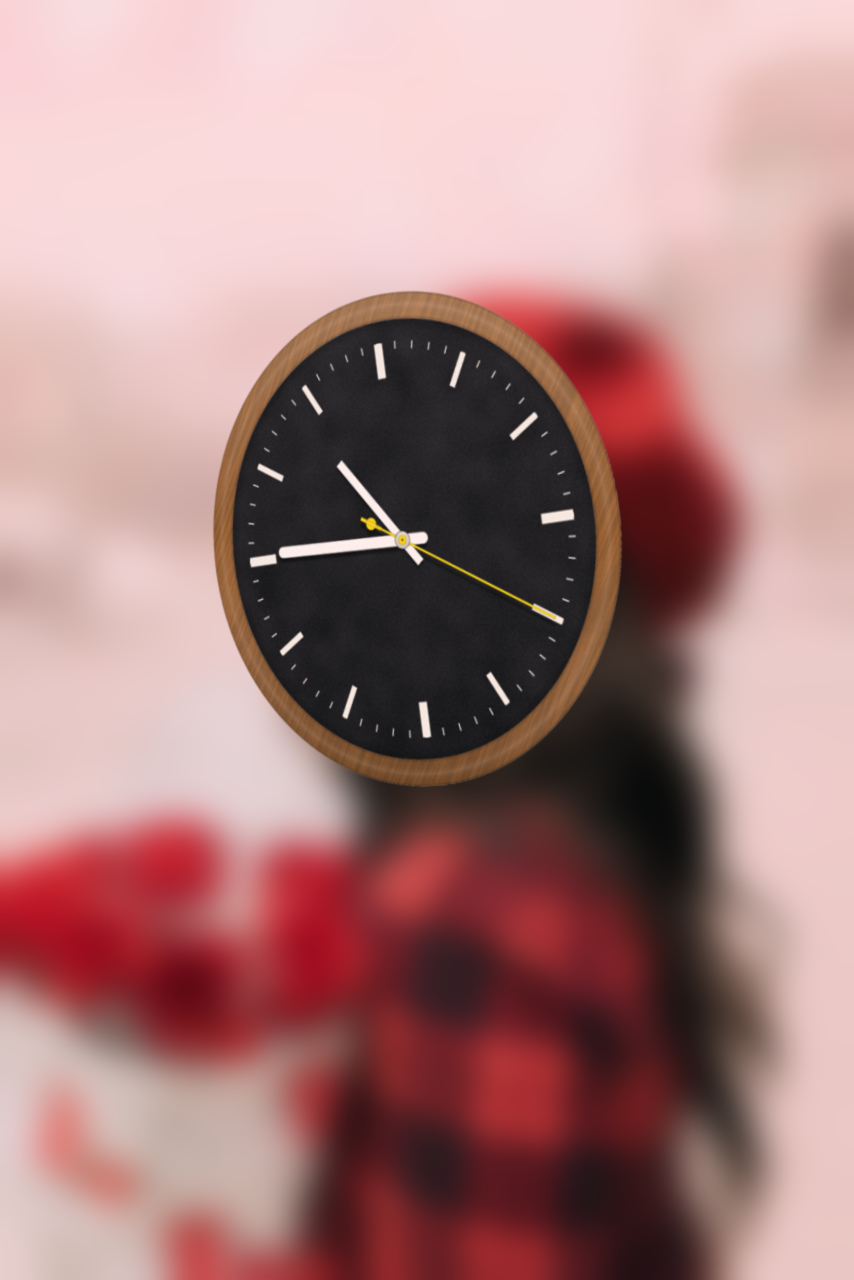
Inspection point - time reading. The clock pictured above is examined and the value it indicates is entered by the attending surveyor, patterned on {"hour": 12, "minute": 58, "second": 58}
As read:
{"hour": 10, "minute": 45, "second": 20}
